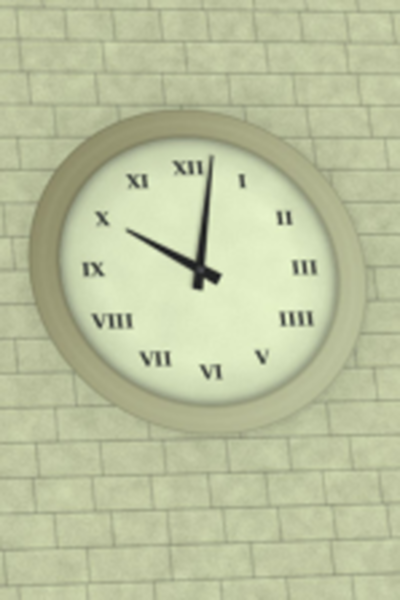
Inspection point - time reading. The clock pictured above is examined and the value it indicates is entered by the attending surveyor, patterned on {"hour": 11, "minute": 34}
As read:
{"hour": 10, "minute": 2}
